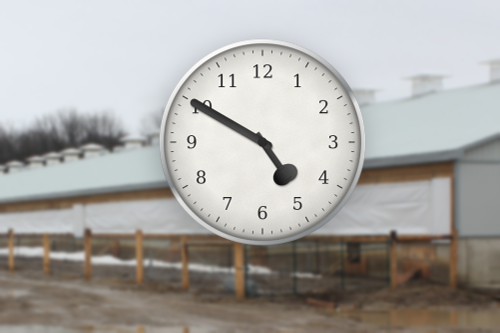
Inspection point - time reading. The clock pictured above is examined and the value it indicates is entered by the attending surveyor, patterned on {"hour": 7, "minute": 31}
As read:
{"hour": 4, "minute": 50}
